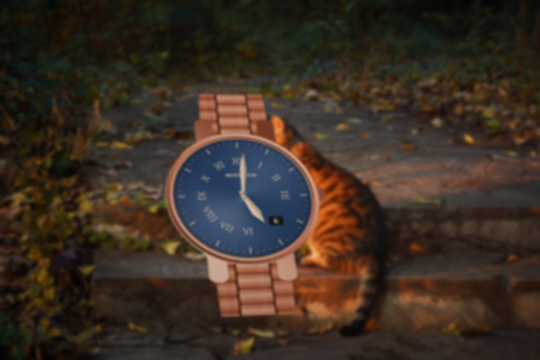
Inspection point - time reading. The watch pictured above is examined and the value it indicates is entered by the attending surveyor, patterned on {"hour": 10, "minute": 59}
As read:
{"hour": 5, "minute": 1}
